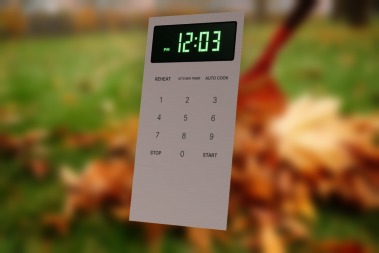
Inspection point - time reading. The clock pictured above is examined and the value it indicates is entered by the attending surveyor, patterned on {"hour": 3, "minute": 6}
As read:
{"hour": 12, "minute": 3}
